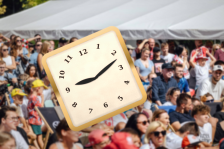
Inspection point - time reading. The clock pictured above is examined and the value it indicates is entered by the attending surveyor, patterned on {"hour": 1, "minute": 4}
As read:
{"hour": 9, "minute": 12}
